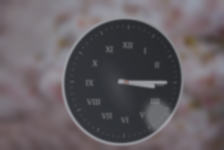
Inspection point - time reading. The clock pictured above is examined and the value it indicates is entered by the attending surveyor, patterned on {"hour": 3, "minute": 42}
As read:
{"hour": 3, "minute": 15}
